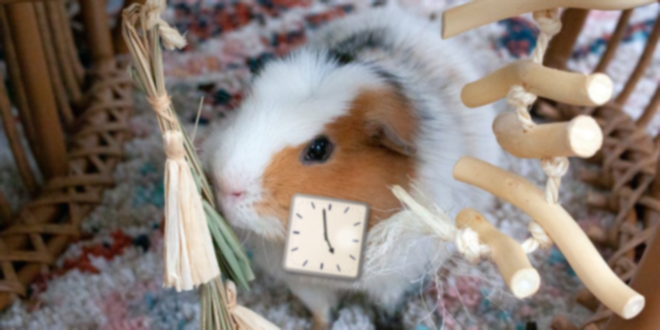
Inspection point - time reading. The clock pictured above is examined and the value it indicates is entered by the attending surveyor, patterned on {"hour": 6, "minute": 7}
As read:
{"hour": 4, "minute": 58}
